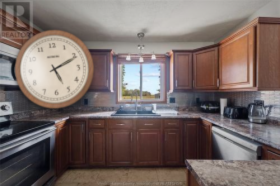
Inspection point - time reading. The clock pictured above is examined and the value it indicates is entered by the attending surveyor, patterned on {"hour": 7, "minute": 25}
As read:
{"hour": 5, "minute": 11}
